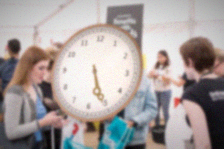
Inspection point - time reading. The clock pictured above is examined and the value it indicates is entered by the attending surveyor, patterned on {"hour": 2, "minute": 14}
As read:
{"hour": 5, "minute": 26}
